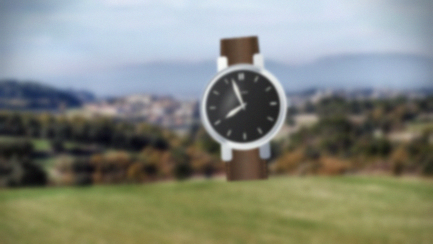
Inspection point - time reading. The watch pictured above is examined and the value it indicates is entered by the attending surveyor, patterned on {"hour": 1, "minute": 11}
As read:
{"hour": 7, "minute": 57}
